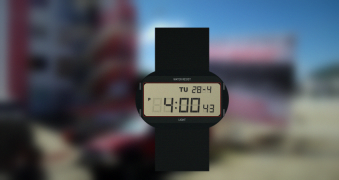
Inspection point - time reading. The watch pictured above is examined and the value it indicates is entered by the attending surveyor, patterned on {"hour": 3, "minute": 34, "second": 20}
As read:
{"hour": 4, "minute": 0, "second": 43}
